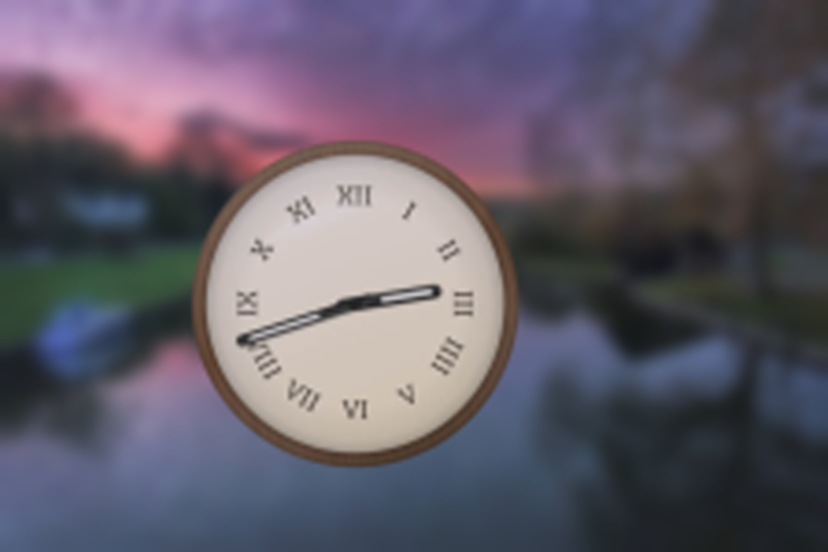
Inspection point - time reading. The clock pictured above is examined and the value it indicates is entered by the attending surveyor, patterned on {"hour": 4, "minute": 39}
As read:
{"hour": 2, "minute": 42}
